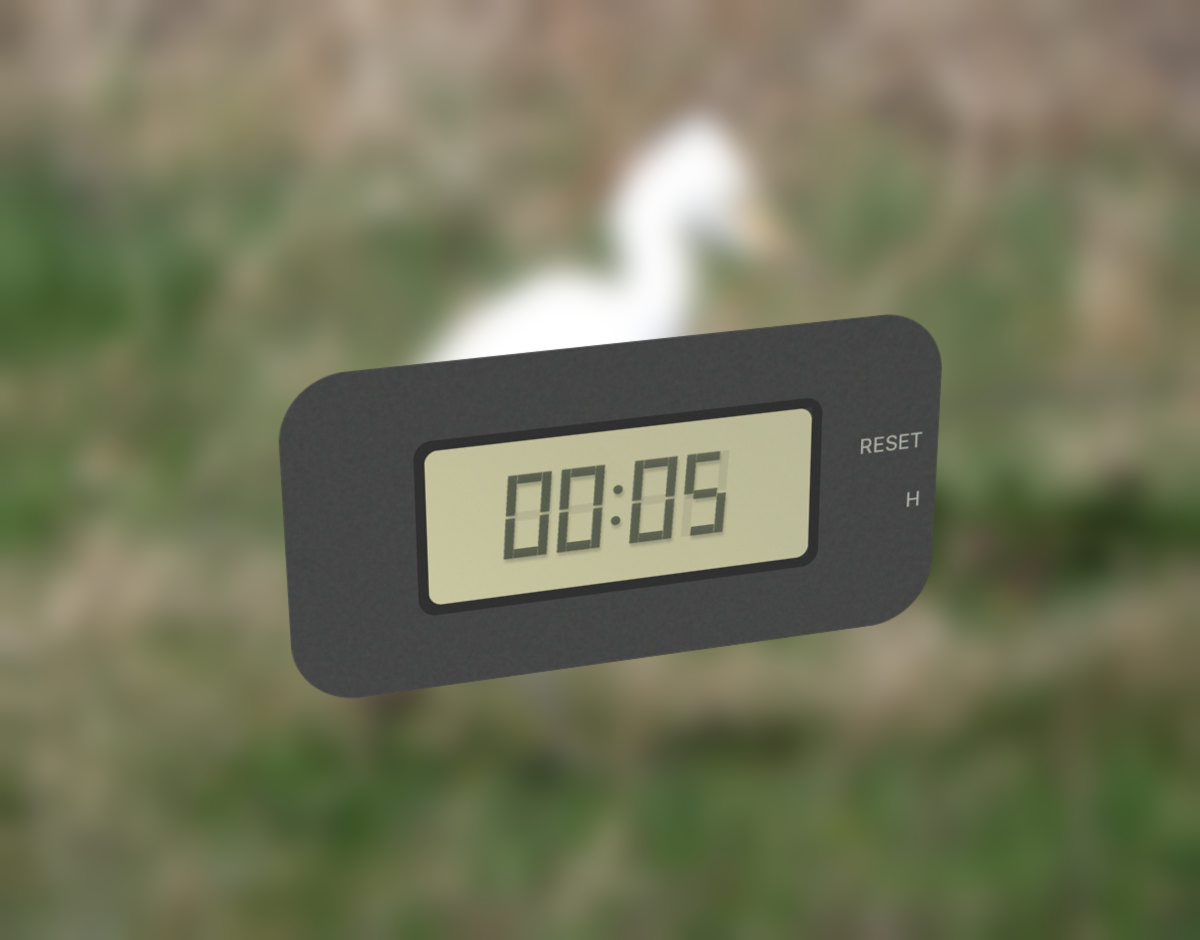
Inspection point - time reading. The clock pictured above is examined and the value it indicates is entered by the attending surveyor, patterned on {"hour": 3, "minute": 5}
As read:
{"hour": 0, "minute": 5}
